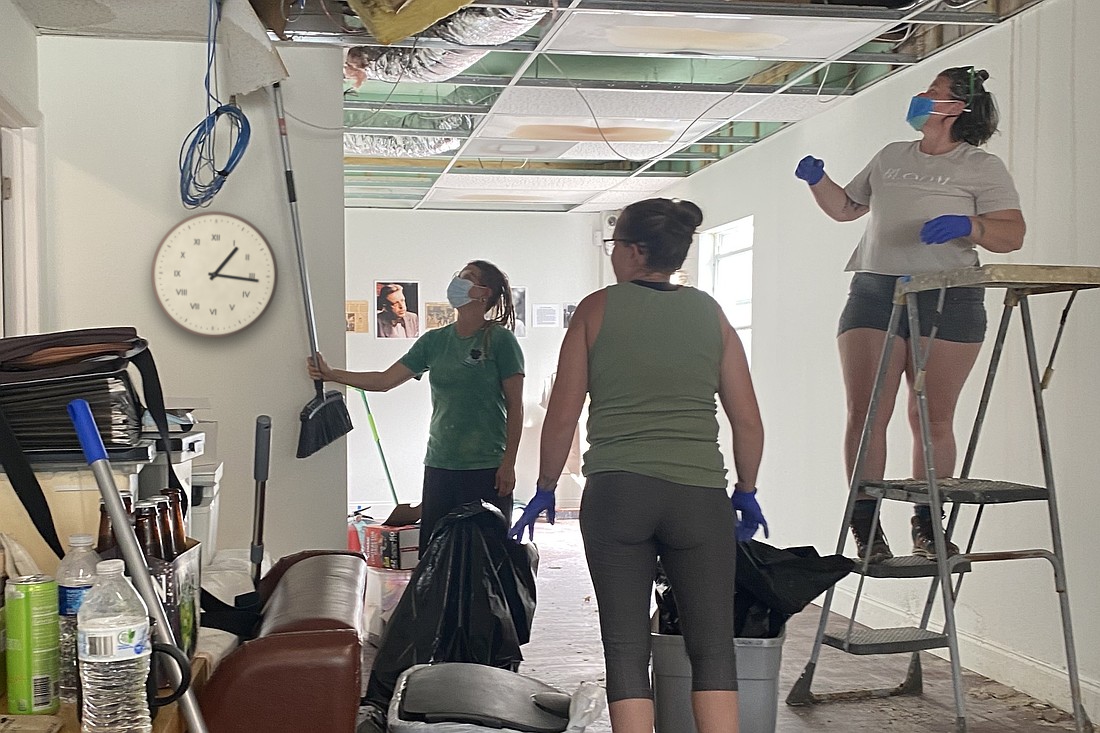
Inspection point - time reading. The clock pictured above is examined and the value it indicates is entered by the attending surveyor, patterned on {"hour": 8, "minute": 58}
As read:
{"hour": 1, "minute": 16}
